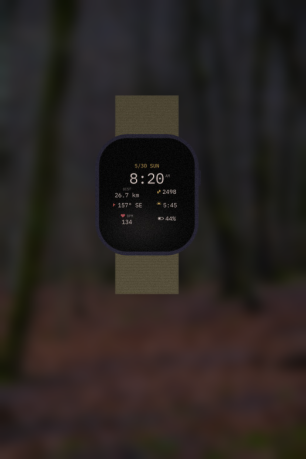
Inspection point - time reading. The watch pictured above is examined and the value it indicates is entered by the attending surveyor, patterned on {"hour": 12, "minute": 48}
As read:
{"hour": 8, "minute": 20}
